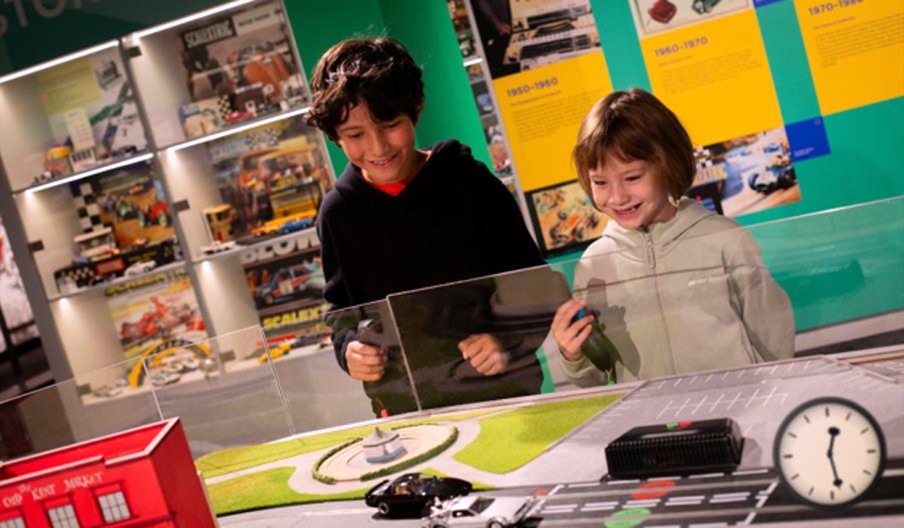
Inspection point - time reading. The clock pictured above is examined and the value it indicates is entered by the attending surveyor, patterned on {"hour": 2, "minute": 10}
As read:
{"hour": 12, "minute": 28}
